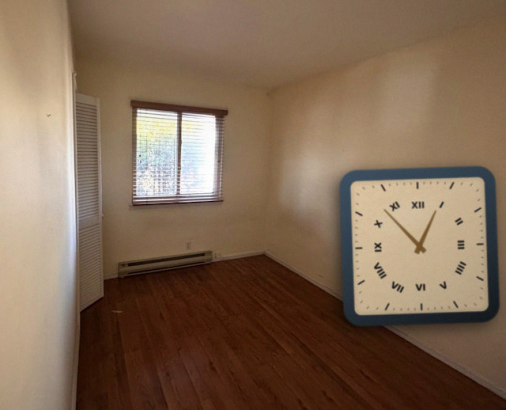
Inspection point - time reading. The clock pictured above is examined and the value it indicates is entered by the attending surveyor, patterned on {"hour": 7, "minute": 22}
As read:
{"hour": 12, "minute": 53}
